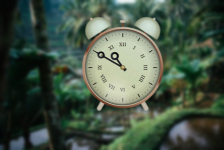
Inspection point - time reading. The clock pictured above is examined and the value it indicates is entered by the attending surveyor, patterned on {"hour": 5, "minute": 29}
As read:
{"hour": 10, "minute": 50}
